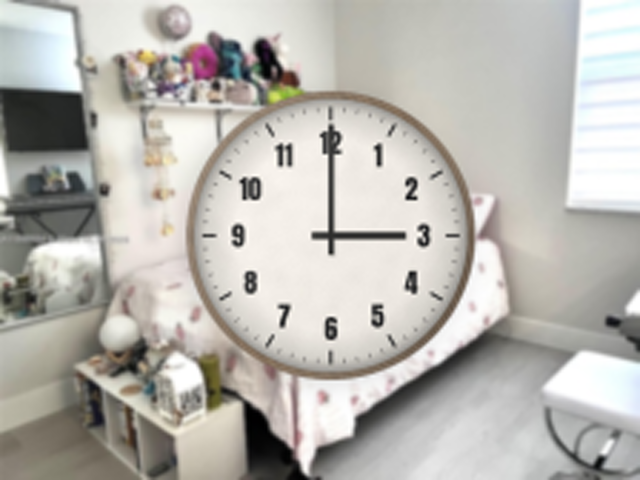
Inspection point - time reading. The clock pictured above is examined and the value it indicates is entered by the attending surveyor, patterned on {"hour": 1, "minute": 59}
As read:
{"hour": 3, "minute": 0}
